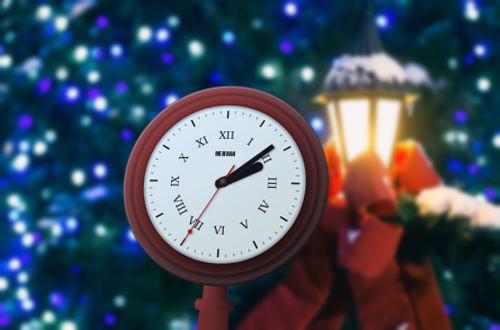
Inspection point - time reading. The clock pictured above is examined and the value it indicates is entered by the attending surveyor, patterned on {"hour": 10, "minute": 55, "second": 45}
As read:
{"hour": 2, "minute": 8, "second": 35}
